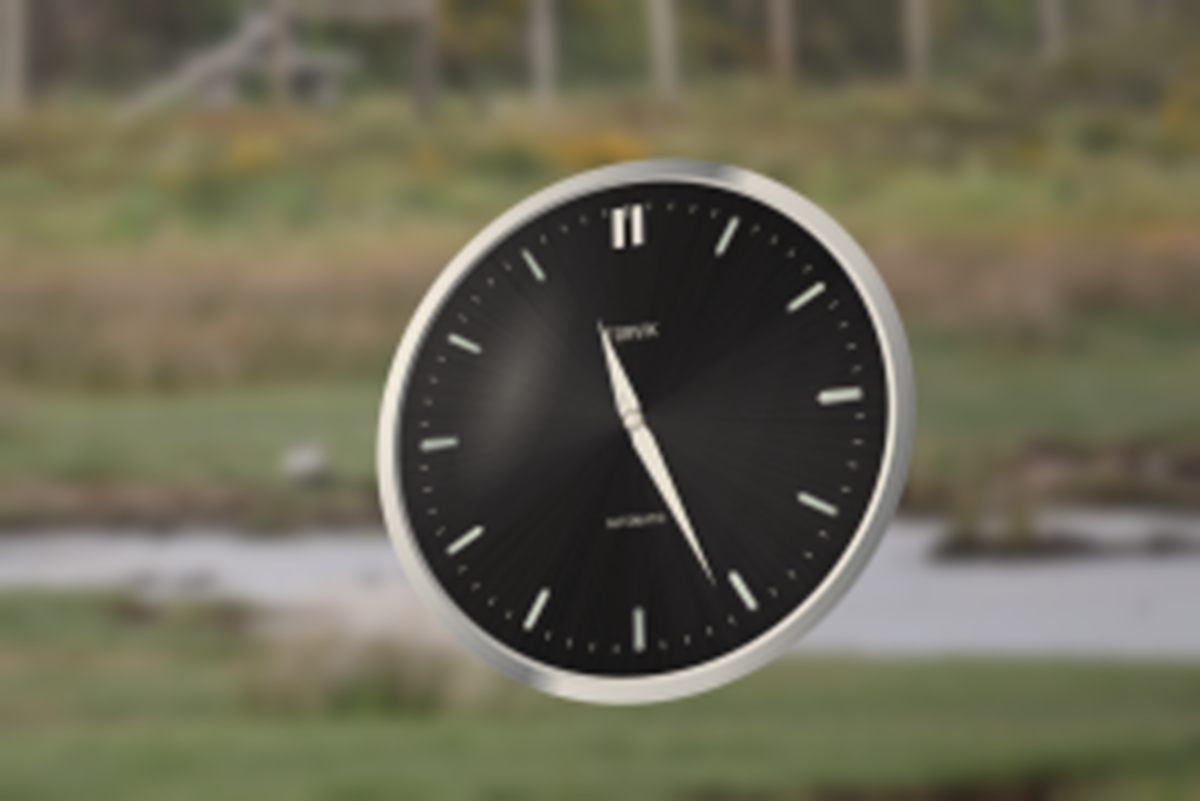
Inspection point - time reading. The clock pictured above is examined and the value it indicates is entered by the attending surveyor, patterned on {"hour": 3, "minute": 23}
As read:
{"hour": 11, "minute": 26}
